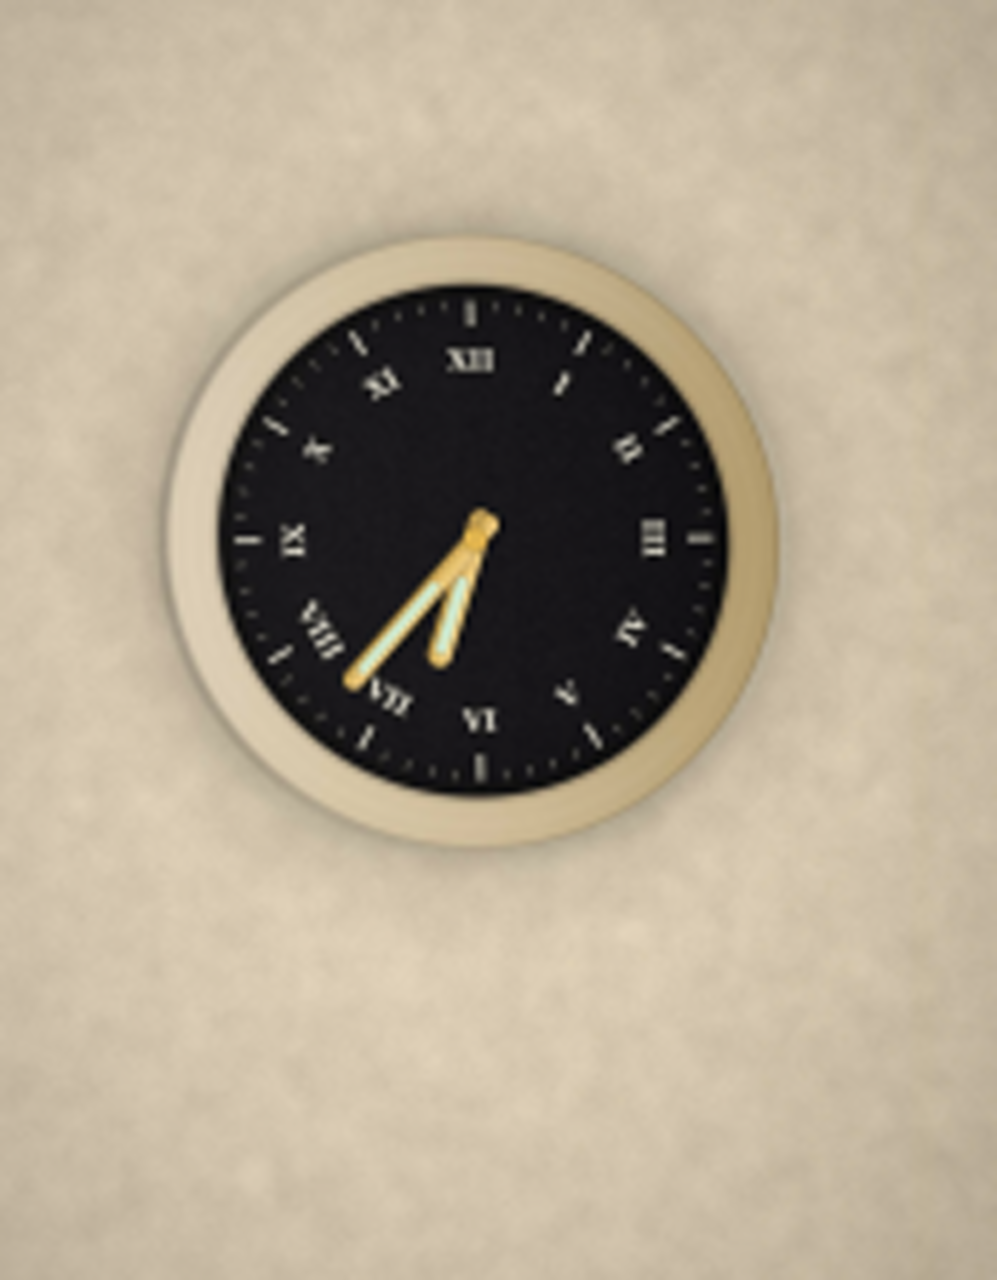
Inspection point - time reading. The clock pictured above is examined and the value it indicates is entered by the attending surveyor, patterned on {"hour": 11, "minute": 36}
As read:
{"hour": 6, "minute": 37}
